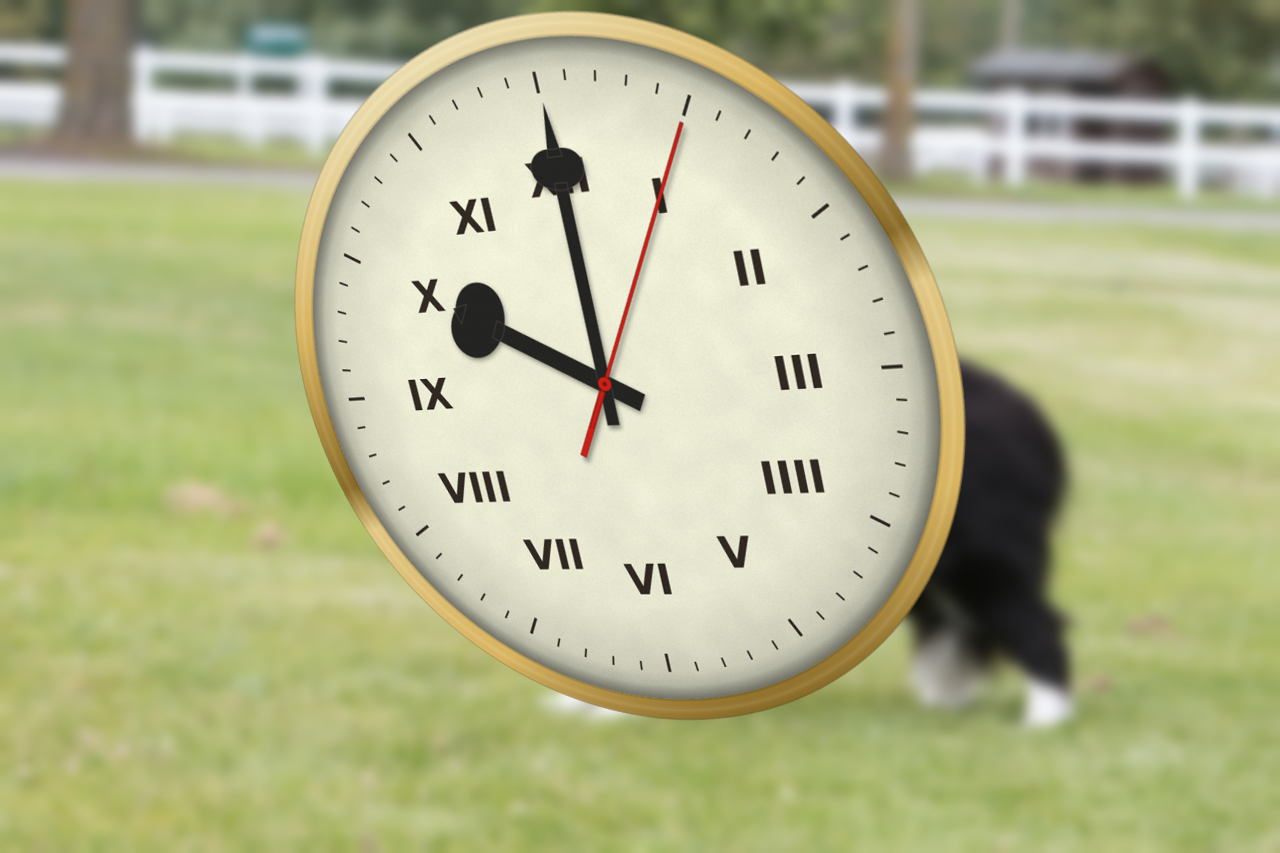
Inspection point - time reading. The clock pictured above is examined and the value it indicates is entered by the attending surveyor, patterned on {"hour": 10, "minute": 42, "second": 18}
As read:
{"hour": 10, "minute": 0, "second": 5}
